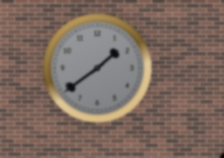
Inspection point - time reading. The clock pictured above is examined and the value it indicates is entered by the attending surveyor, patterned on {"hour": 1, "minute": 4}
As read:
{"hour": 1, "minute": 39}
